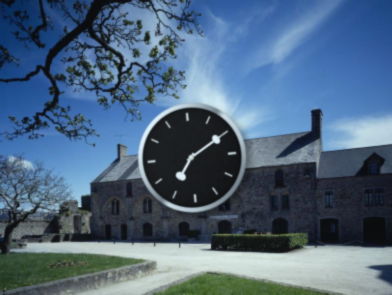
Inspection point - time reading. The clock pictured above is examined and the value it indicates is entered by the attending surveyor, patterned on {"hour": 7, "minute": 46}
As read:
{"hour": 7, "minute": 10}
